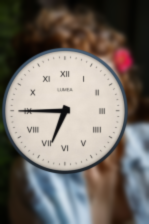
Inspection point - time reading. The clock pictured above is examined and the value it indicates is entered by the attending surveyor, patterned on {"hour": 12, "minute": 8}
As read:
{"hour": 6, "minute": 45}
